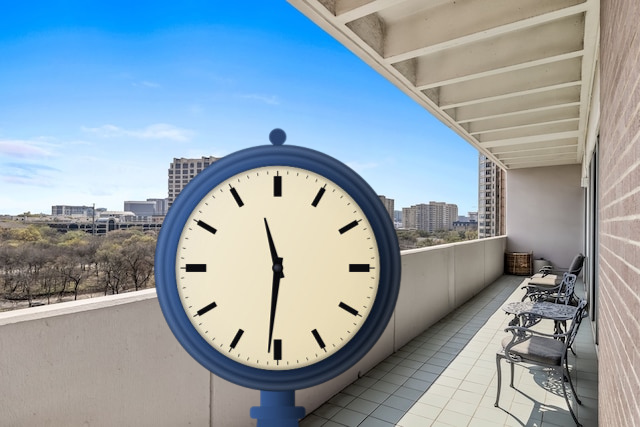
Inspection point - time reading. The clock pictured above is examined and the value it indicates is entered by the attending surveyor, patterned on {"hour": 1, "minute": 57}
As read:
{"hour": 11, "minute": 31}
